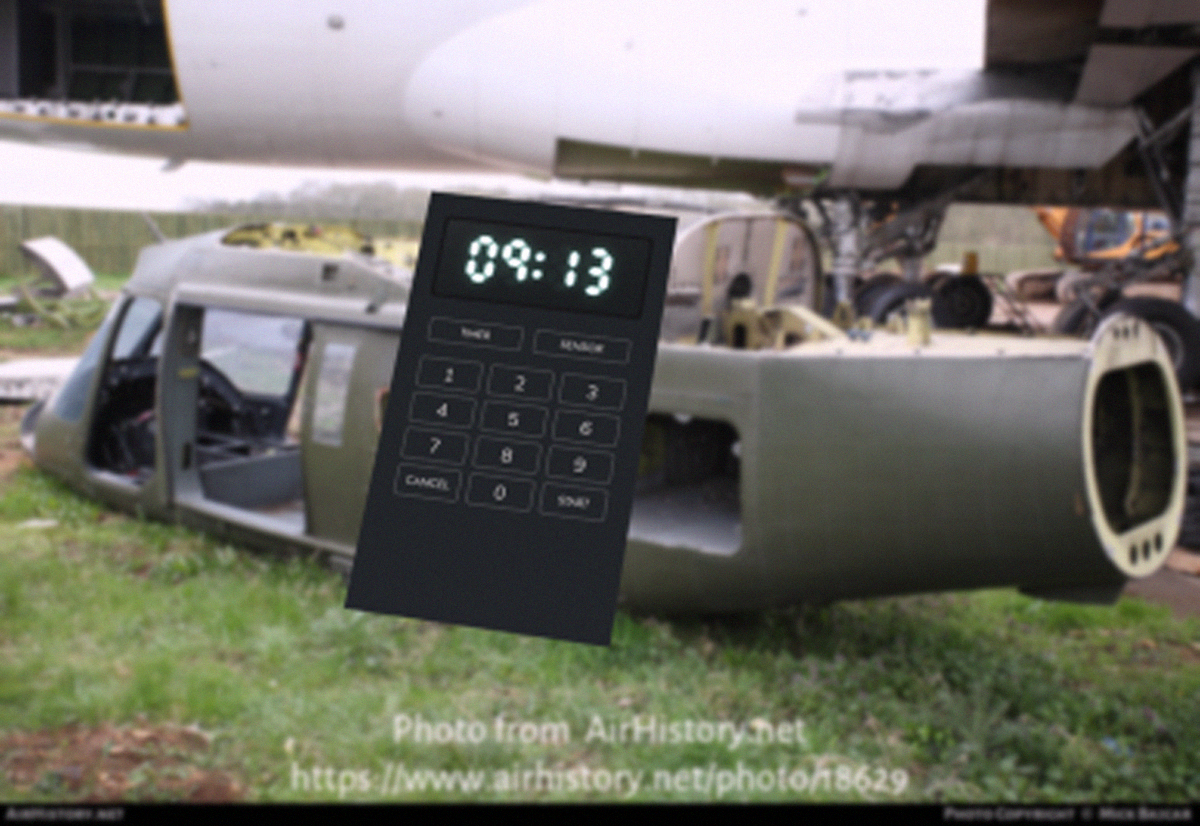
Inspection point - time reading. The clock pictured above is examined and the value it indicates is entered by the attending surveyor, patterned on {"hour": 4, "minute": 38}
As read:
{"hour": 9, "minute": 13}
